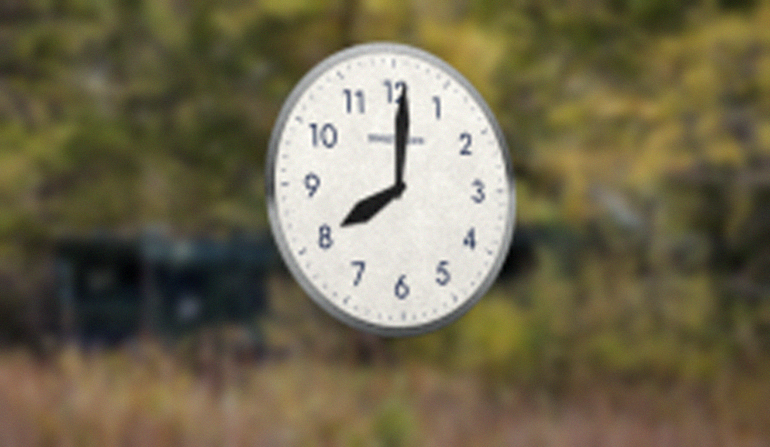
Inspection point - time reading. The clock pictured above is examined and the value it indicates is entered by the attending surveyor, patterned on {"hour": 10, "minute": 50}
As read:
{"hour": 8, "minute": 1}
